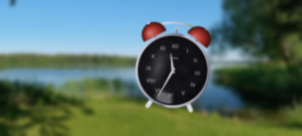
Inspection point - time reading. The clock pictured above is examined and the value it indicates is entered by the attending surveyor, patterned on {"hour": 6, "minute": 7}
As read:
{"hour": 11, "minute": 34}
